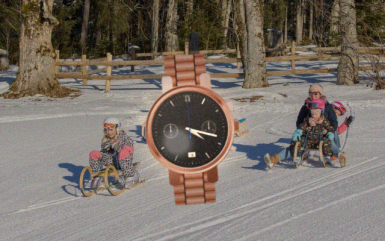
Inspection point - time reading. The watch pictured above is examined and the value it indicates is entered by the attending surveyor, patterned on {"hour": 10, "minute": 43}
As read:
{"hour": 4, "minute": 18}
